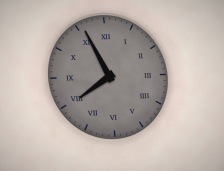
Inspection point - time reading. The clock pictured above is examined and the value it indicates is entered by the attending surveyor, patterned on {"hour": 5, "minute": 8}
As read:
{"hour": 7, "minute": 56}
